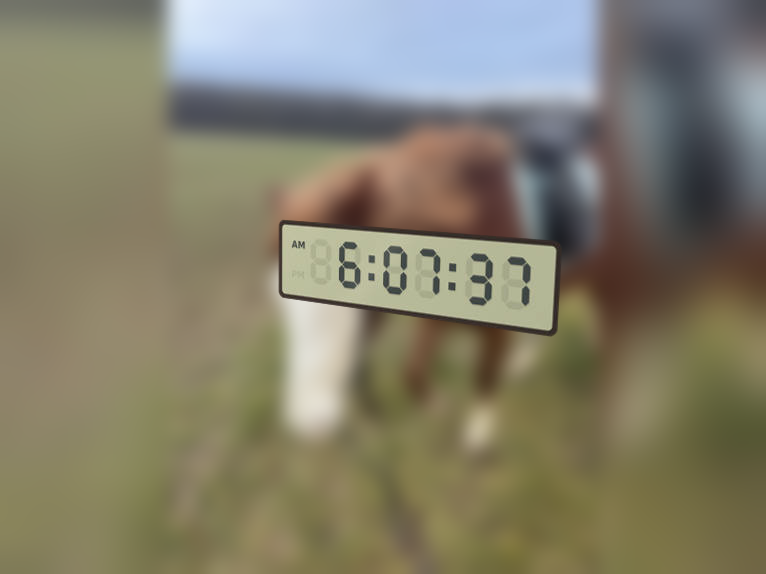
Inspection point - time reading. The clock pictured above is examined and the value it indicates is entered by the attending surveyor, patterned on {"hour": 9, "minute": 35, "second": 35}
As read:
{"hour": 6, "minute": 7, "second": 37}
